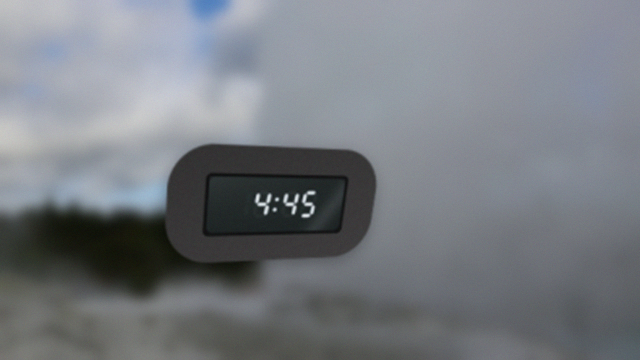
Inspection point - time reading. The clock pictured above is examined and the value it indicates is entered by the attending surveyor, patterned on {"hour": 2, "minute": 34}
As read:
{"hour": 4, "minute": 45}
